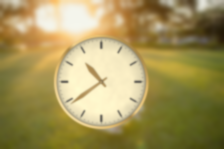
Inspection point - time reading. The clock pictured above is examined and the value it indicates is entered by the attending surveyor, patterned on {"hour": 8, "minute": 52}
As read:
{"hour": 10, "minute": 39}
